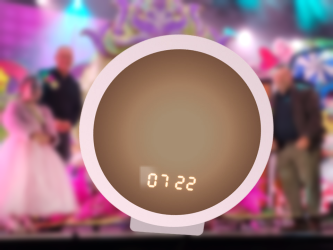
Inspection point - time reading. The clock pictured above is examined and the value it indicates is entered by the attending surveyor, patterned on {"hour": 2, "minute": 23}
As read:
{"hour": 7, "minute": 22}
